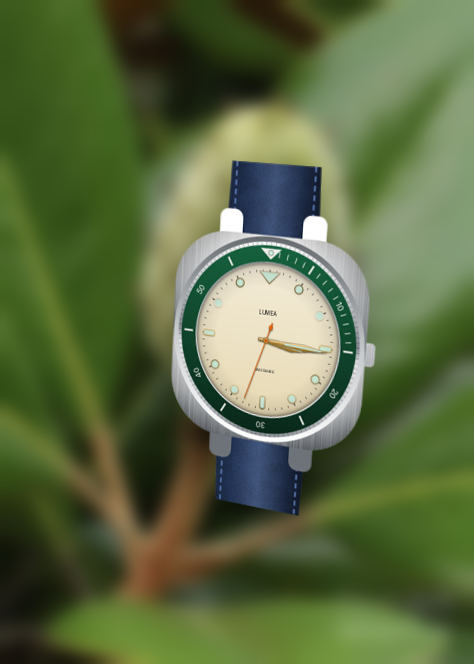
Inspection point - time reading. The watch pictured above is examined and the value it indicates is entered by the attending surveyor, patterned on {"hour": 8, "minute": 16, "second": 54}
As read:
{"hour": 3, "minute": 15, "second": 33}
